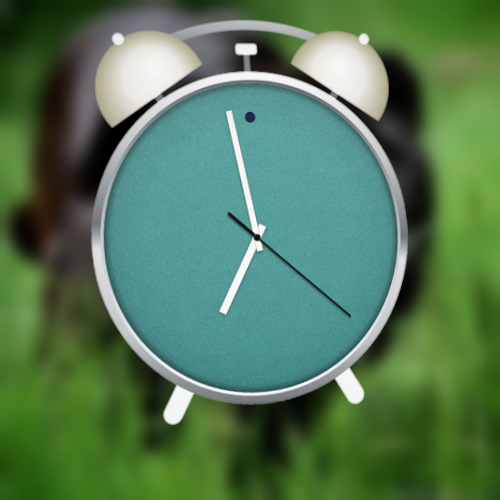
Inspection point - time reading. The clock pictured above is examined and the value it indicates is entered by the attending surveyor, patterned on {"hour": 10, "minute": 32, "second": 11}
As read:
{"hour": 6, "minute": 58, "second": 22}
